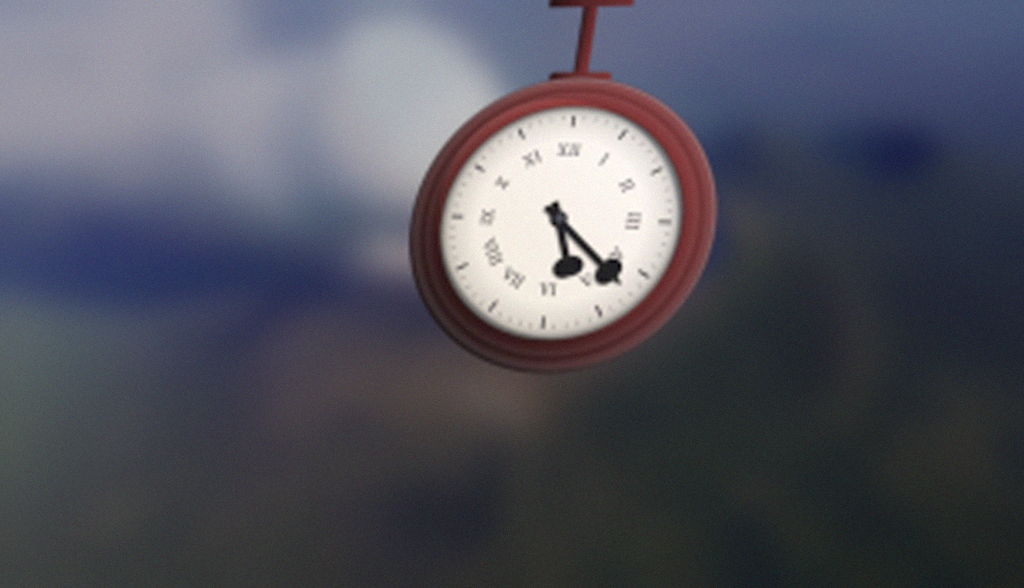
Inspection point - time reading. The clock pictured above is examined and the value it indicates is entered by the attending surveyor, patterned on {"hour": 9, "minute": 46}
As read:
{"hour": 5, "minute": 22}
